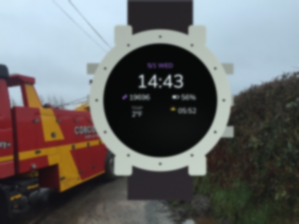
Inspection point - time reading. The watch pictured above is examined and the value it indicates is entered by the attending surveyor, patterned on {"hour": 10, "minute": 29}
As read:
{"hour": 14, "minute": 43}
